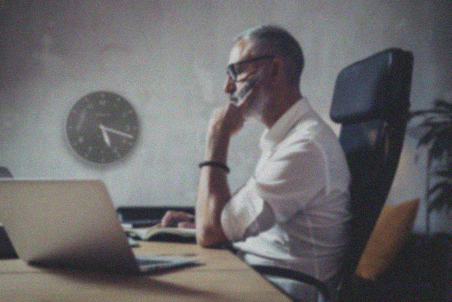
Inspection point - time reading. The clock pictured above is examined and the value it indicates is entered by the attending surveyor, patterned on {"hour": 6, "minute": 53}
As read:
{"hour": 5, "minute": 18}
